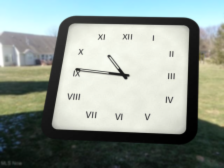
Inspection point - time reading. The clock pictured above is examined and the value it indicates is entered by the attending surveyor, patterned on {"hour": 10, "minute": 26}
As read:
{"hour": 10, "minute": 46}
